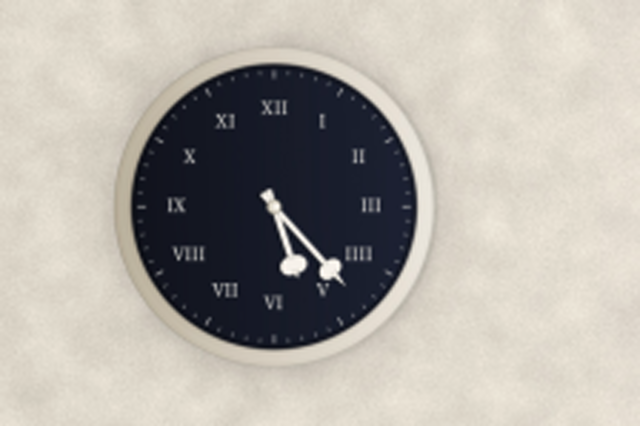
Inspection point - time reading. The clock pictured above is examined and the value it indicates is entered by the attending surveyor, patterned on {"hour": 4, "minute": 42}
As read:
{"hour": 5, "minute": 23}
